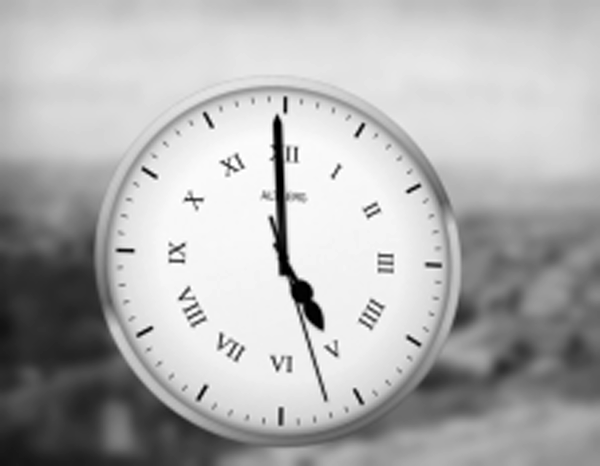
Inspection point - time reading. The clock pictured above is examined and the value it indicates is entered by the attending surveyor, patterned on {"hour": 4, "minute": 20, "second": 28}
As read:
{"hour": 4, "minute": 59, "second": 27}
